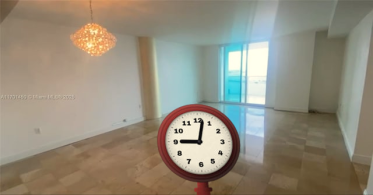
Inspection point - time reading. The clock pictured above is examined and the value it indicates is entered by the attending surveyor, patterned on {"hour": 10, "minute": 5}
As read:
{"hour": 9, "minute": 2}
